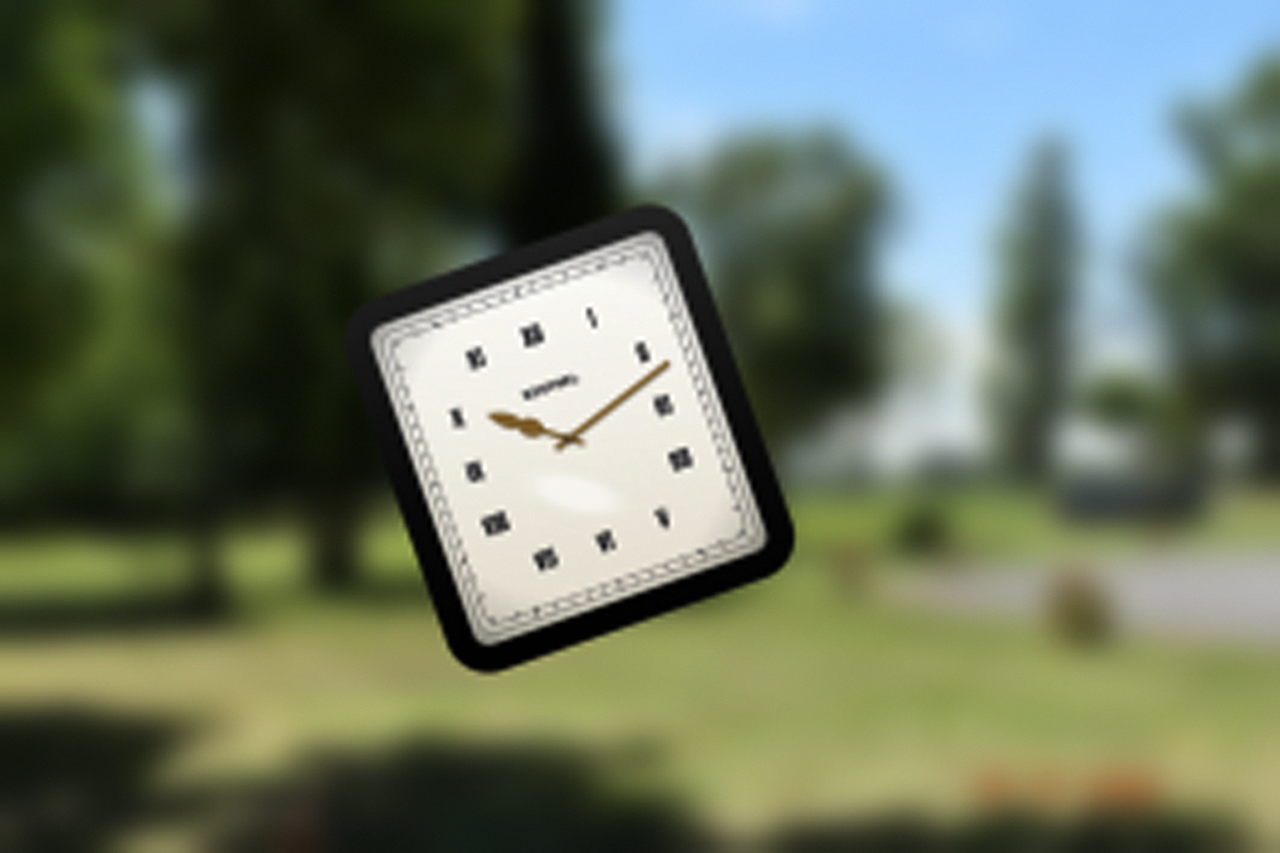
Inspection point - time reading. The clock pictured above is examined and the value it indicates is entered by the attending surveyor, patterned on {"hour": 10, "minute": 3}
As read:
{"hour": 10, "minute": 12}
